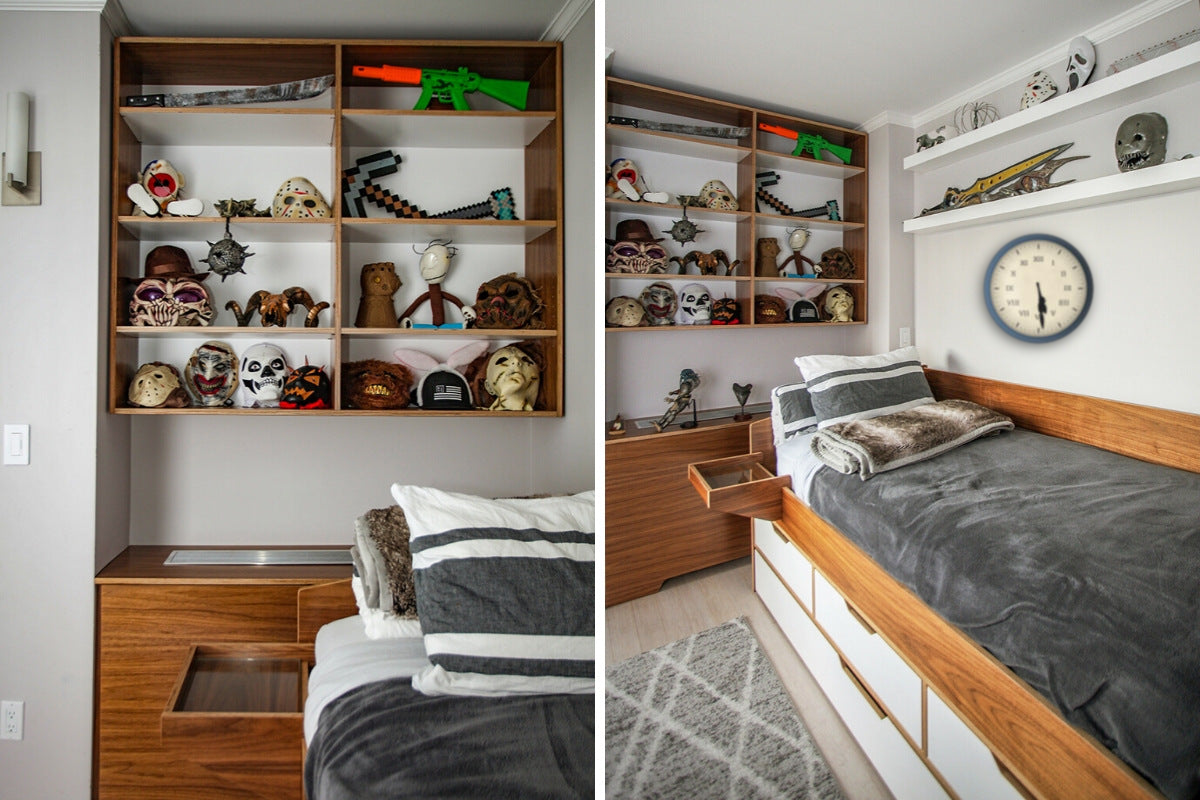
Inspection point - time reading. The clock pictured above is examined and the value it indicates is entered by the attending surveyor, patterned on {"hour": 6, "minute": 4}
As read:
{"hour": 5, "minute": 29}
